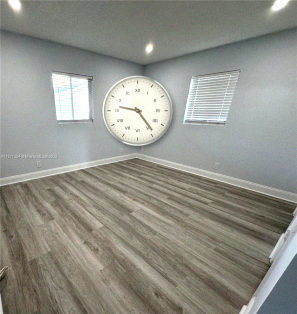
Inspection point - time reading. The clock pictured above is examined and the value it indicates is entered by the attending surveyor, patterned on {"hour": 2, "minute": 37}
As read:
{"hour": 9, "minute": 24}
